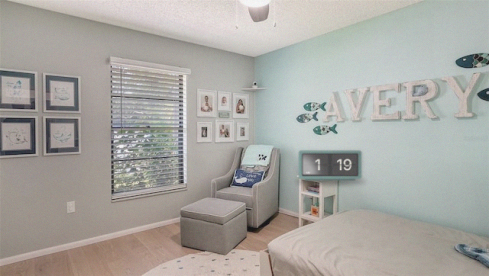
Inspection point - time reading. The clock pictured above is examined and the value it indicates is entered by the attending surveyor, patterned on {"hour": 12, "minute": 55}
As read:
{"hour": 1, "minute": 19}
